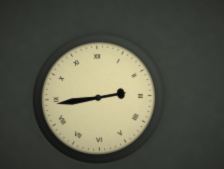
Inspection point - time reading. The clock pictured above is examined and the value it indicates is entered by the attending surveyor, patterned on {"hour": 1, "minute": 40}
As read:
{"hour": 2, "minute": 44}
